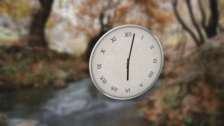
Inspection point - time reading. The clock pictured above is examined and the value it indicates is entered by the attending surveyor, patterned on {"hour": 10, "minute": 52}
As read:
{"hour": 6, "minute": 2}
